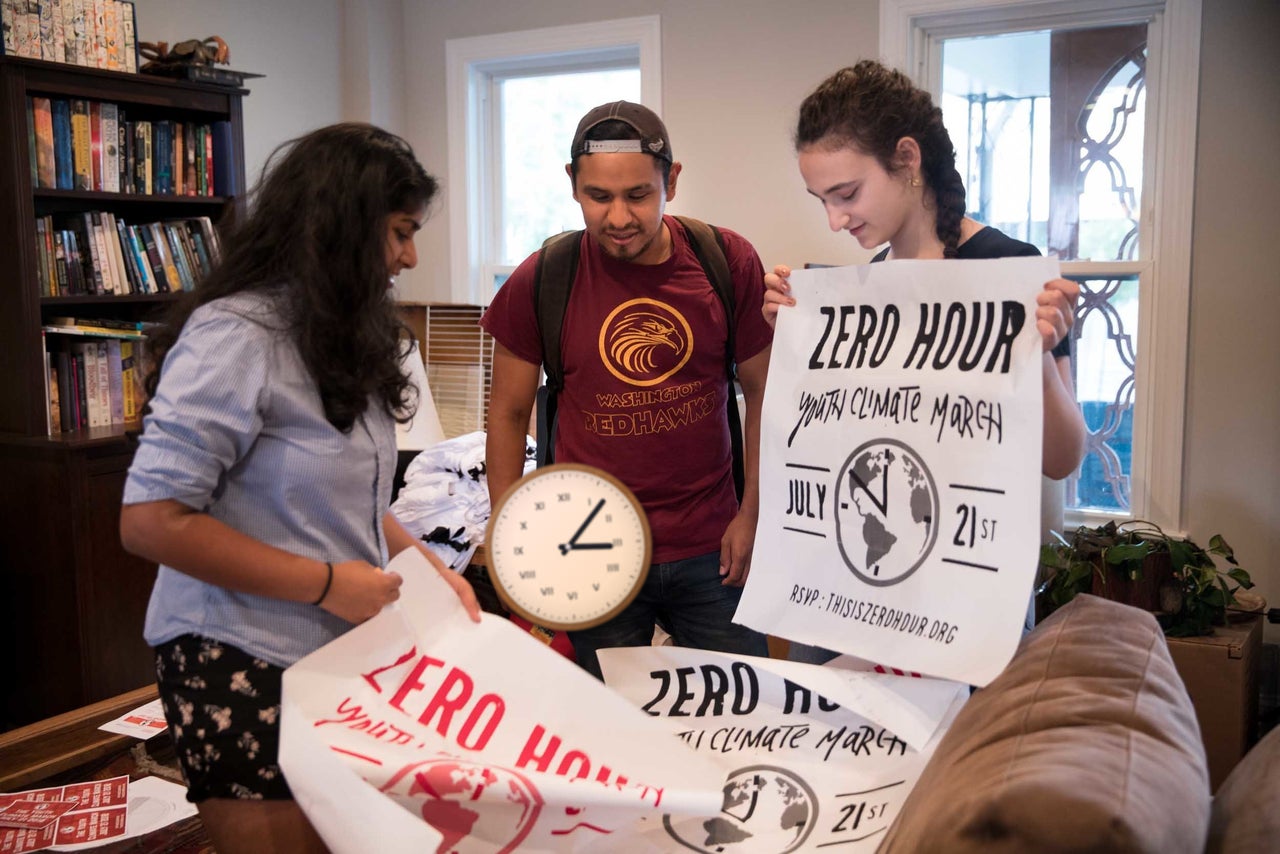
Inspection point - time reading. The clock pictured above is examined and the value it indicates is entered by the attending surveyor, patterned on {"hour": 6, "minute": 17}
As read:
{"hour": 3, "minute": 7}
